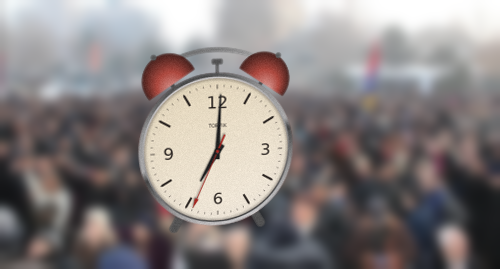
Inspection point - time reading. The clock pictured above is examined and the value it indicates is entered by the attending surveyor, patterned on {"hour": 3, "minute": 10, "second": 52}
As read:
{"hour": 7, "minute": 0, "second": 34}
